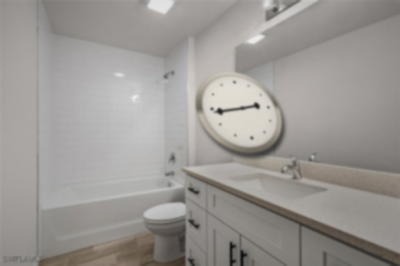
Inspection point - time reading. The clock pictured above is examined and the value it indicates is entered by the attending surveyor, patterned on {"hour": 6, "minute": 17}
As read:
{"hour": 2, "minute": 44}
